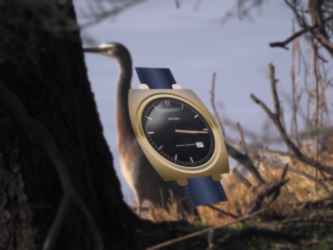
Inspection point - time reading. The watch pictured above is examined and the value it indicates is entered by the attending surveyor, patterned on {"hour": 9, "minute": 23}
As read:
{"hour": 3, "minute": 16}
